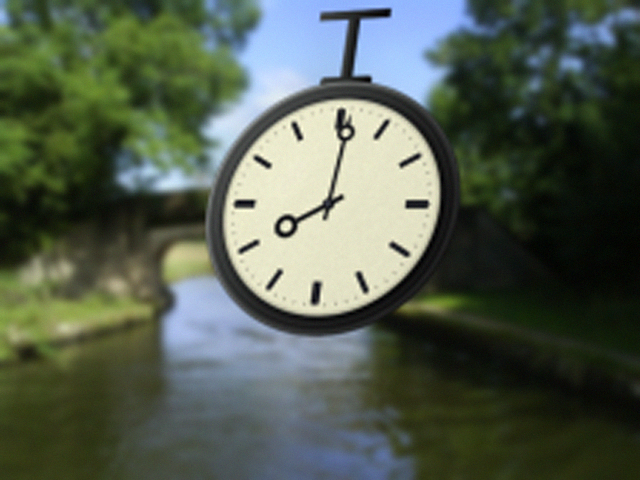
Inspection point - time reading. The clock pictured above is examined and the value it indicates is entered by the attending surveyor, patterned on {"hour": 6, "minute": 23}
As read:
{"hour": 8, "minute": 1}
